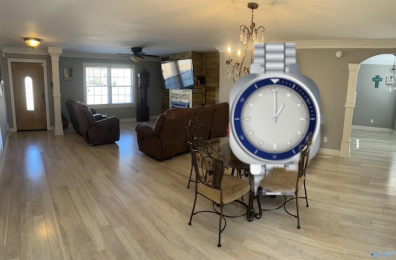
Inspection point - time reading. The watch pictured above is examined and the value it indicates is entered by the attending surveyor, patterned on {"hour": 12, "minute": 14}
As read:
{"hour": 1, "minute": 0}
